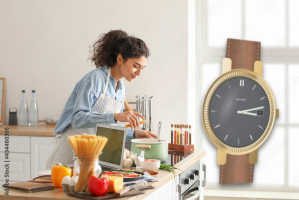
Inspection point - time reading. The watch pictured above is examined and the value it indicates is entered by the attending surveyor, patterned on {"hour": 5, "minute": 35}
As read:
{"hour": 3, "minute": 13}
